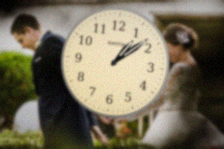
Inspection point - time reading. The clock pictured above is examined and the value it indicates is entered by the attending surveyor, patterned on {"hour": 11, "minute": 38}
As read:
{"hour": 1, "minute": 8}
